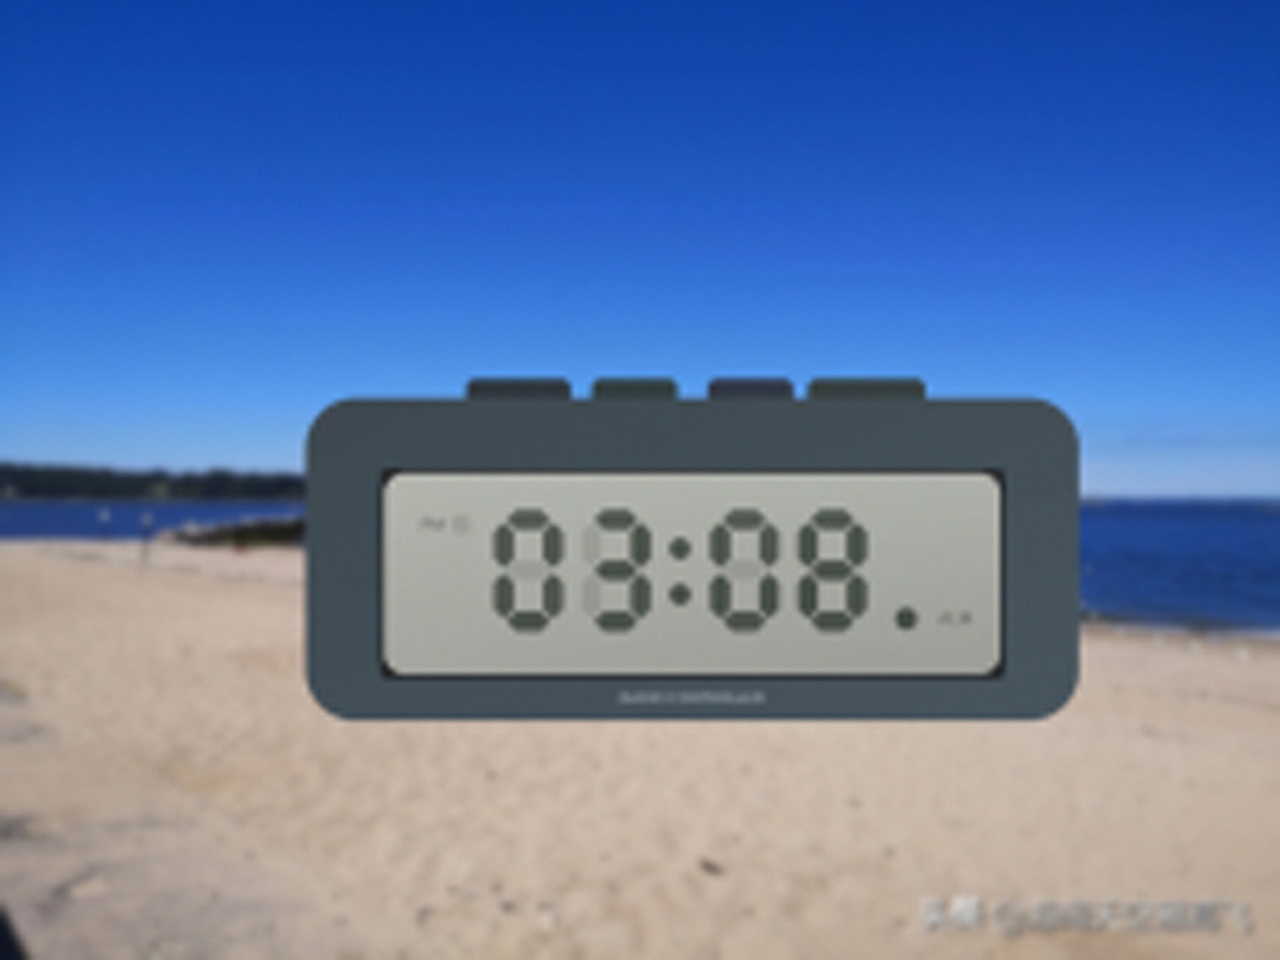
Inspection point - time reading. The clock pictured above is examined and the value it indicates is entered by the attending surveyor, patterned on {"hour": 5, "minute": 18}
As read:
{"hour": 3, "minute": 8}
